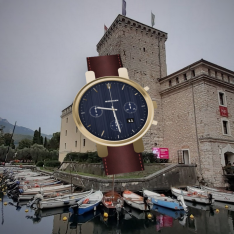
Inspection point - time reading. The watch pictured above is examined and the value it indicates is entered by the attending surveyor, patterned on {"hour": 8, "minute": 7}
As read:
{"hour": 9, "minute": 29}
